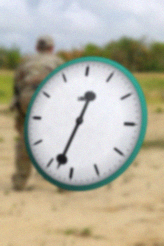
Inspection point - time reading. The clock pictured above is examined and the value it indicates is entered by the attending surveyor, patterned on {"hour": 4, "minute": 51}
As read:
{"hour": 12, "minute": 33}
